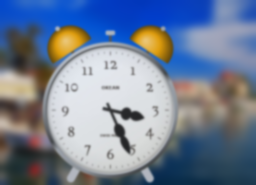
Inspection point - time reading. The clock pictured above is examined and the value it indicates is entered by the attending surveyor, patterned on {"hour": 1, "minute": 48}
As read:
{"hour": 3, "minute": 26}
